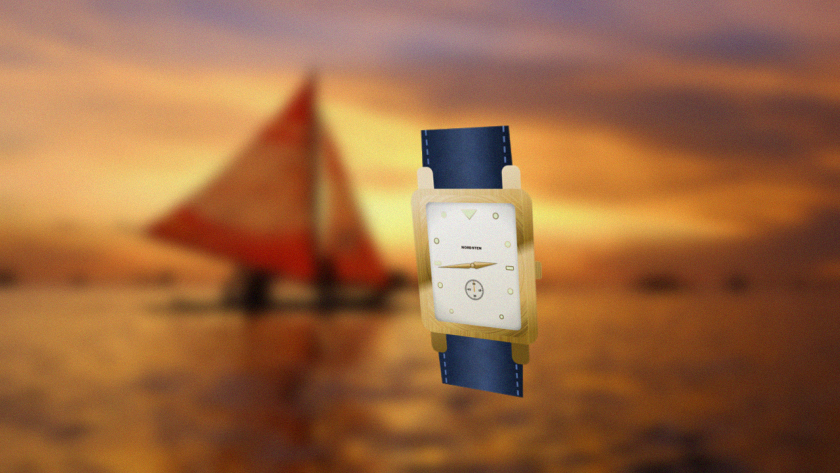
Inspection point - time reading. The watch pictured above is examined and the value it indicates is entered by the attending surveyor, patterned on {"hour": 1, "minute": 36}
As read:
{"hour": 2, "minute": 44}
